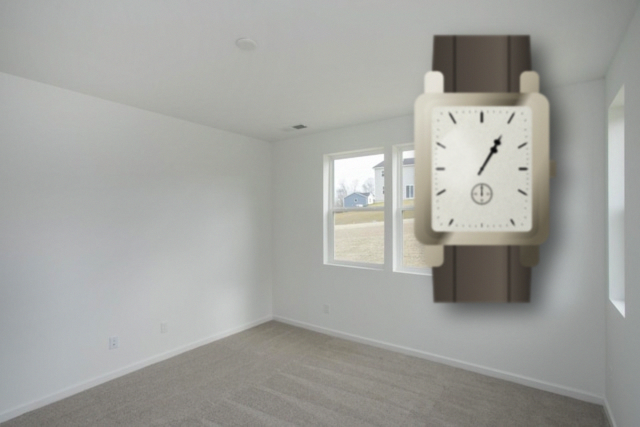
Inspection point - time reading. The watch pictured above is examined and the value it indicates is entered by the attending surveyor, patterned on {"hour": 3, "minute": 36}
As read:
{"hour": 1, "minute": 5}
